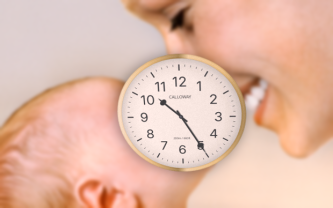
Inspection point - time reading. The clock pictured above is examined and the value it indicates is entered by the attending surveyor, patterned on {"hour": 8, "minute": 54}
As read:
{"hour": 10, "minute": 25}
